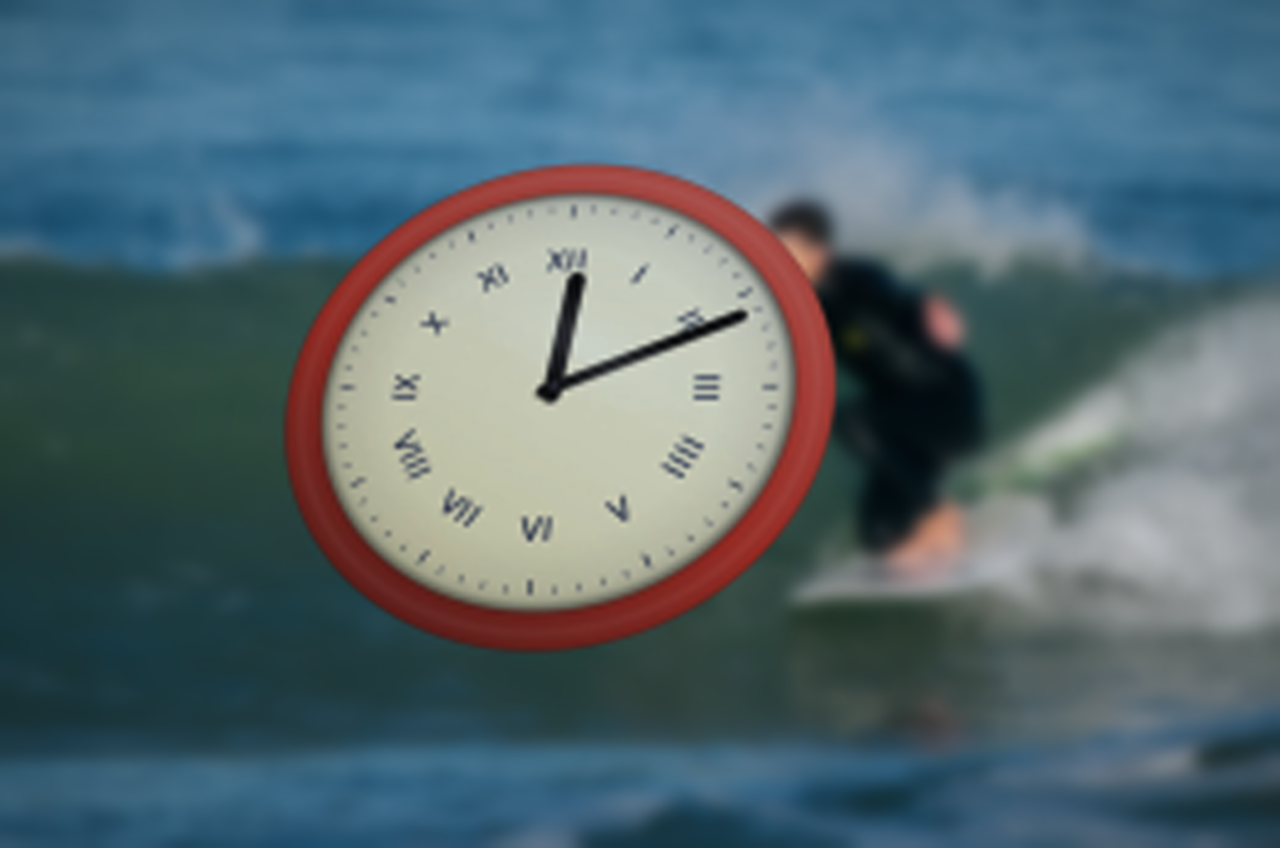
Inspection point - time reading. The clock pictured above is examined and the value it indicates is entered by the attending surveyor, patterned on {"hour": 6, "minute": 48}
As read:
{"hour": 12, "minute": 11}
